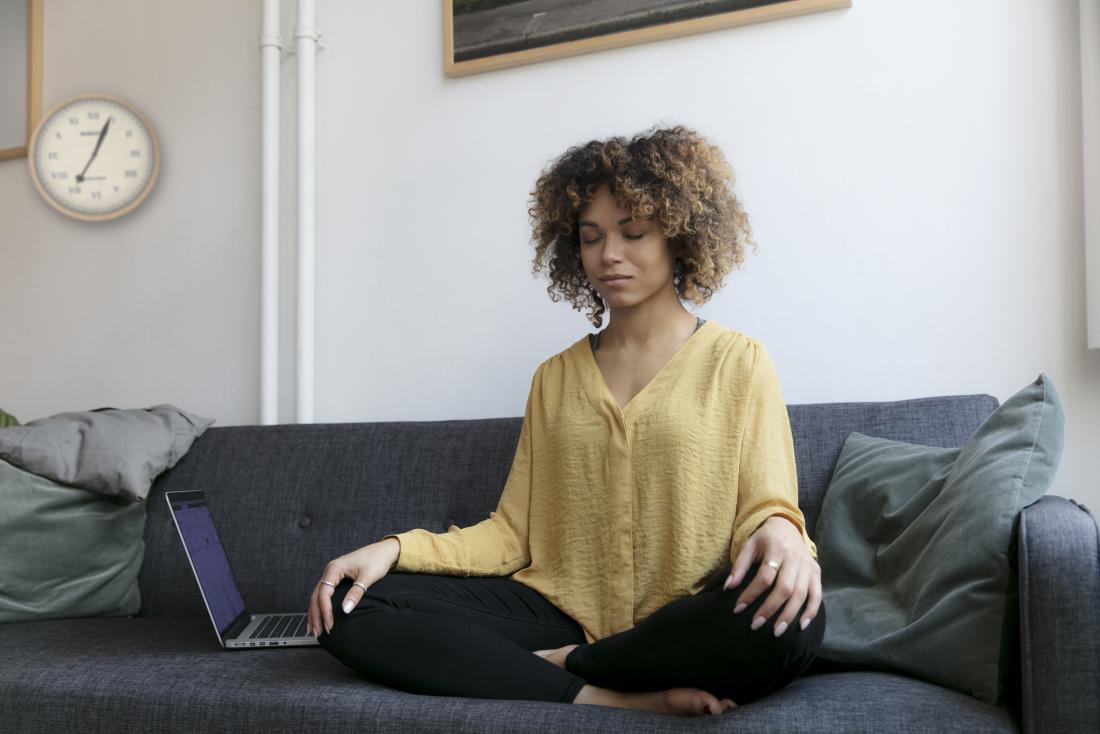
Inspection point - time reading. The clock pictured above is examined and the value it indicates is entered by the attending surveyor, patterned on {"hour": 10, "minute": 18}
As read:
{"hour": 7, "minute": 4}
